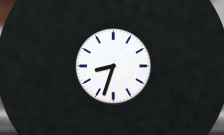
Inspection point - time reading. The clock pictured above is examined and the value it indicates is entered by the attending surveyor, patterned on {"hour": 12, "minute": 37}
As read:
{"hour": 8, "minute": 33}
